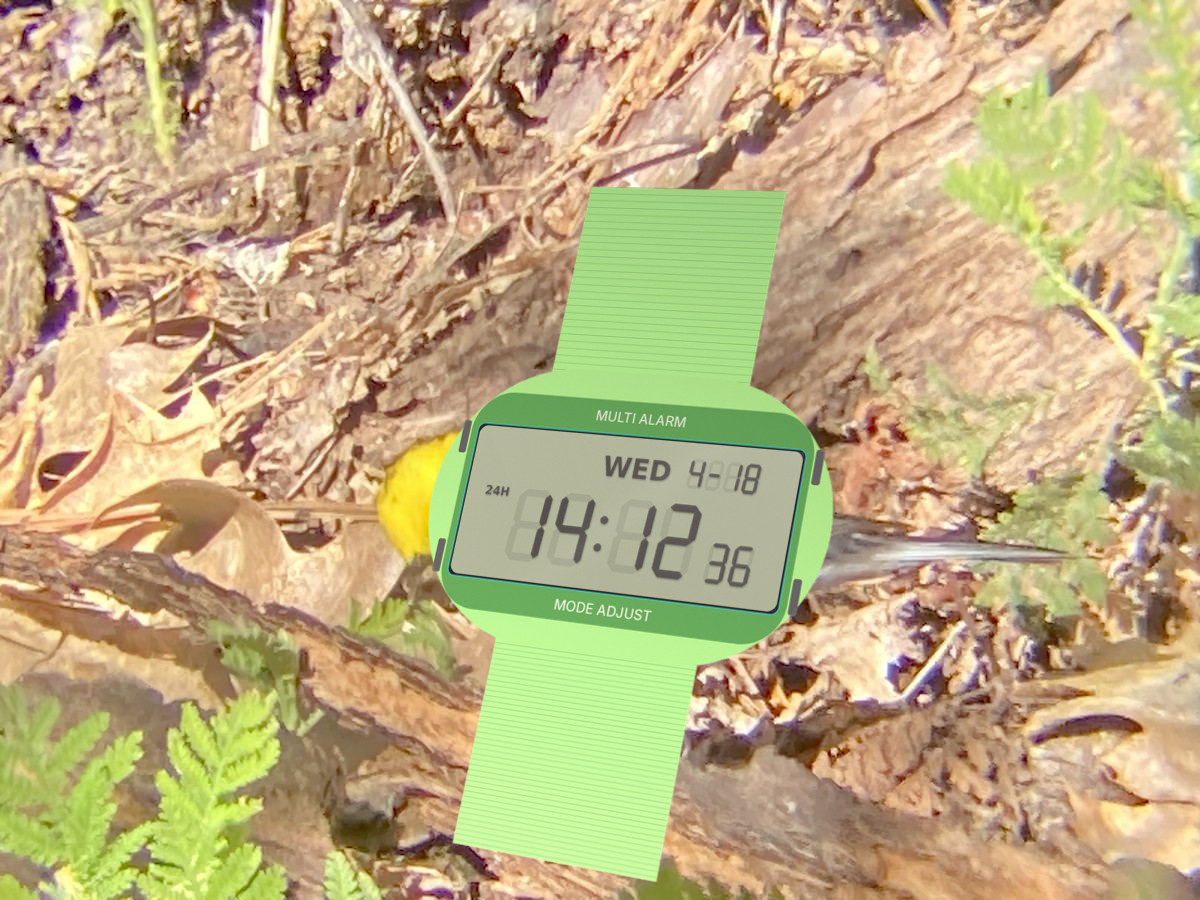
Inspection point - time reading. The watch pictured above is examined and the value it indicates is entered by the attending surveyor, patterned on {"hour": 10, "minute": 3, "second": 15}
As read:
{"hour": 14, "minute": 12, "second": 36}
